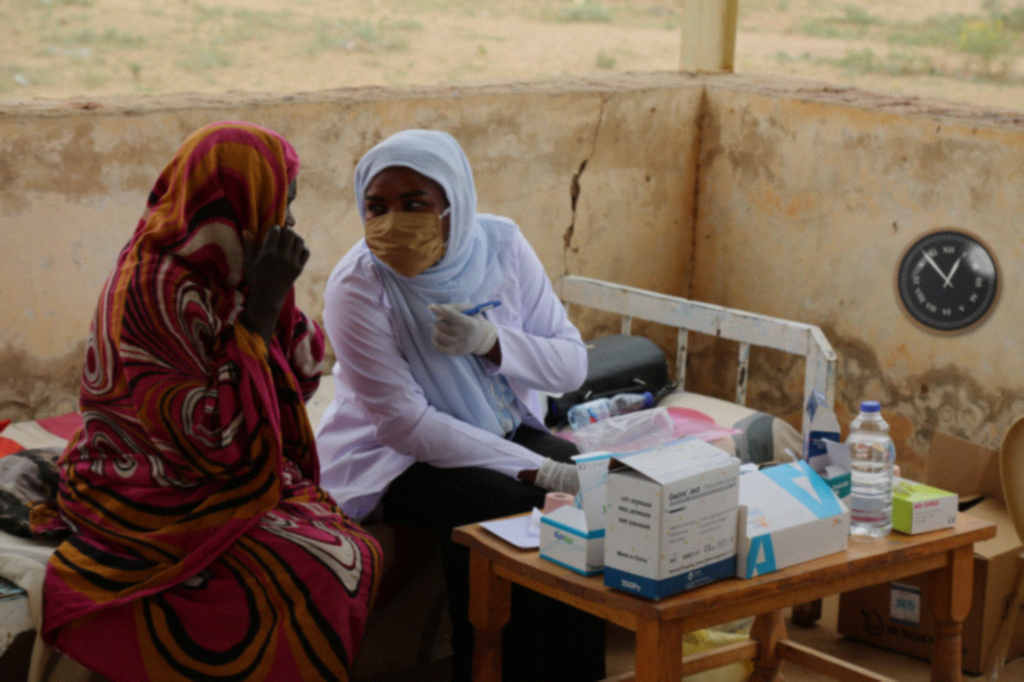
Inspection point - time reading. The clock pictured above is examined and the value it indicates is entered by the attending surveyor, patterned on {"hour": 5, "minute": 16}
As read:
{"hour": 12, "minute": 53}
